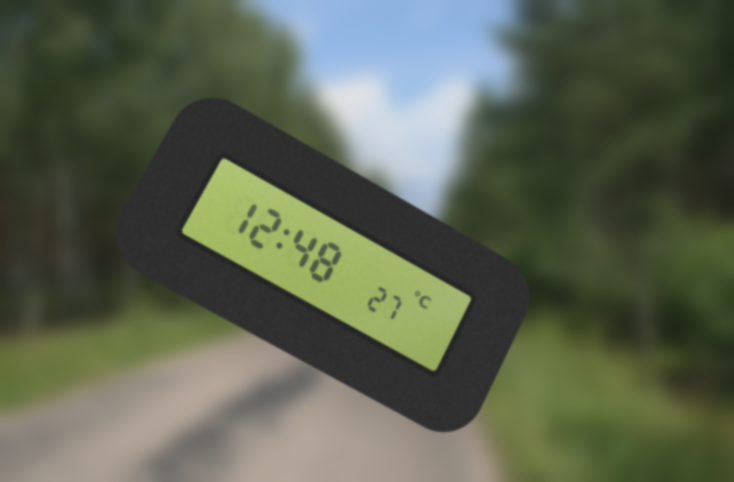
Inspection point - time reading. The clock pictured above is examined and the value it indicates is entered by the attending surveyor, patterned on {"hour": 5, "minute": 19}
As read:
{"hour": 12, "minute": 48}
